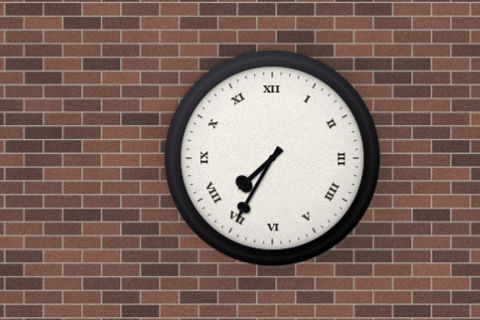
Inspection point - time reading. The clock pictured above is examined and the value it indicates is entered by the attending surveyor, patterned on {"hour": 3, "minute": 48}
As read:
{"hour": 7, "minute": 35}
